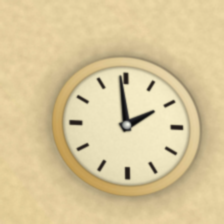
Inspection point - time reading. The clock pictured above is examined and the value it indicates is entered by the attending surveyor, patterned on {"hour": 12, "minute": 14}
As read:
{"hour": 1, "minute": 59}
